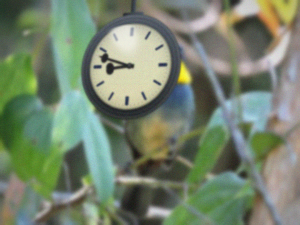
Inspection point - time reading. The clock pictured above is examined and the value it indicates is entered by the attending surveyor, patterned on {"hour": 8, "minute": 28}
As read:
{"hour": 8, "minute": 48}
